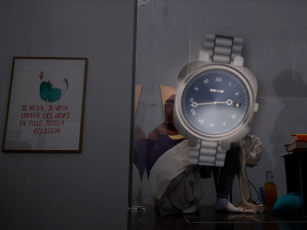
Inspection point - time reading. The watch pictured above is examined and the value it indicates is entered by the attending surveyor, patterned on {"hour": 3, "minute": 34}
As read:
{"hour": 2, "minute": 43}
